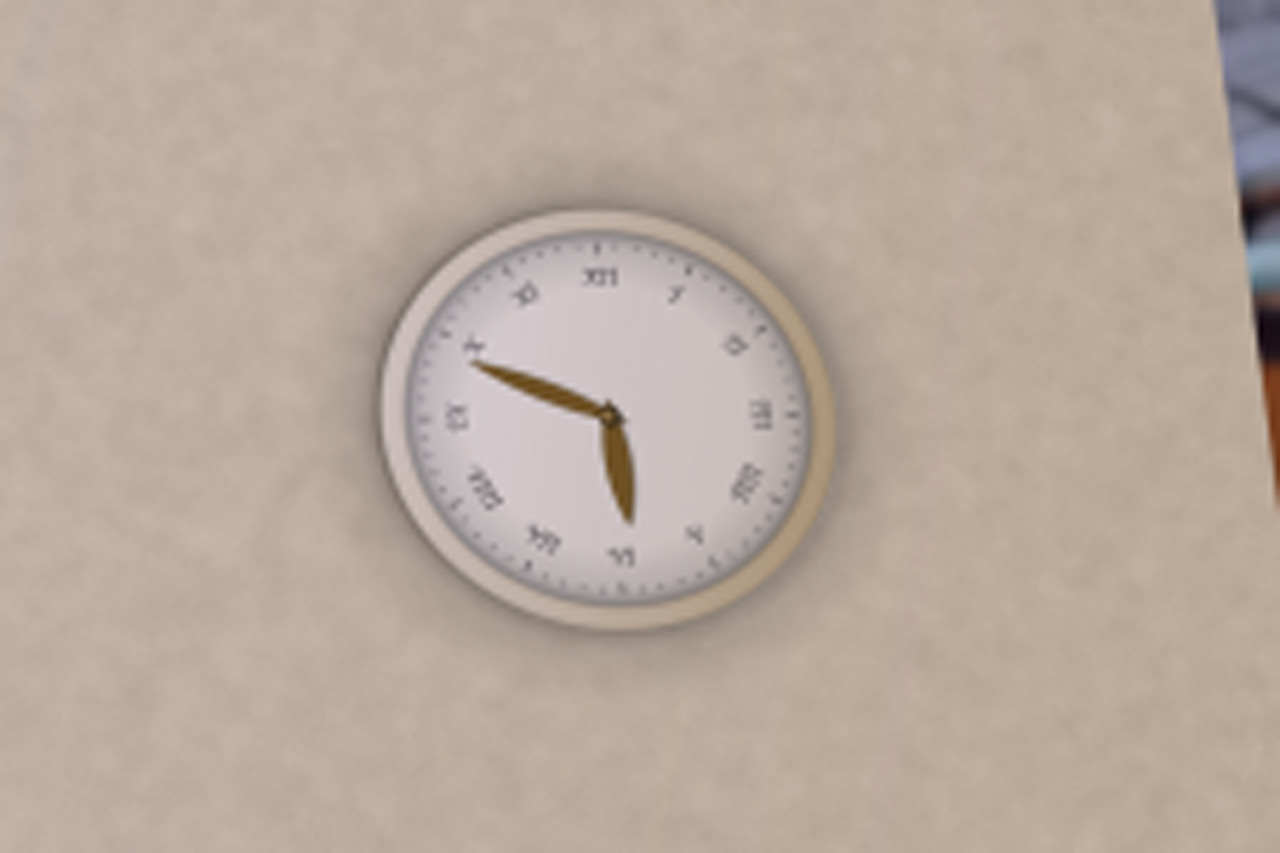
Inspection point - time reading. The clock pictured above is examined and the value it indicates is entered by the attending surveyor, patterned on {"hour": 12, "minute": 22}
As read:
{"hour": 5, "minute": 49}
